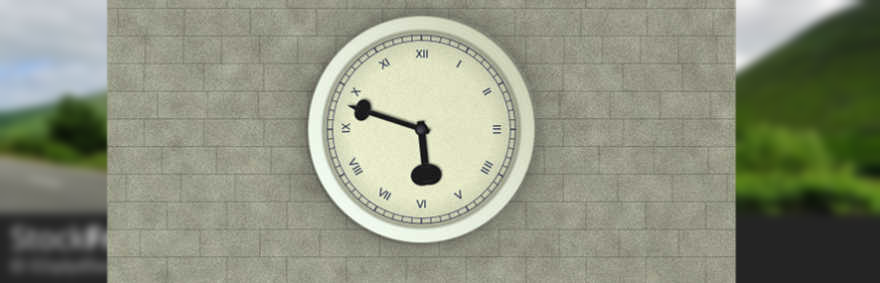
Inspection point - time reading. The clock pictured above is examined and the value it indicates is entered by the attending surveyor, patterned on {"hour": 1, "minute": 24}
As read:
{"hour": 5, "minute": 48}
